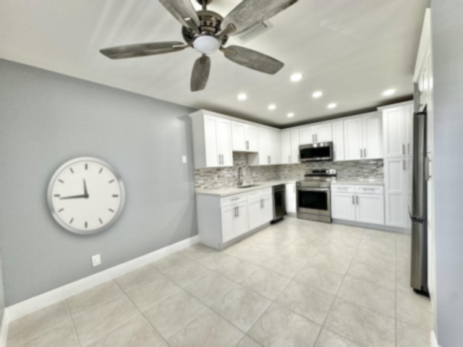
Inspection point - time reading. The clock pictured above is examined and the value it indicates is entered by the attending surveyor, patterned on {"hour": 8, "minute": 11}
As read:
{"hour": 11, "minute": 44}
